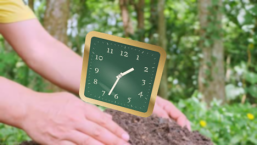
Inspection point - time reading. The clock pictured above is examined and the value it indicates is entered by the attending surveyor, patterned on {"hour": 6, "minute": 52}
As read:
{"hour": 1, "minute": 33}
